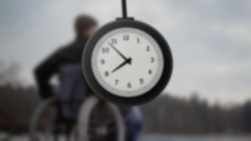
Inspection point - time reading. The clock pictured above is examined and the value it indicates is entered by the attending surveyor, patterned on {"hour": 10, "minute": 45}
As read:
{"hour": 7, "minute": 53}
